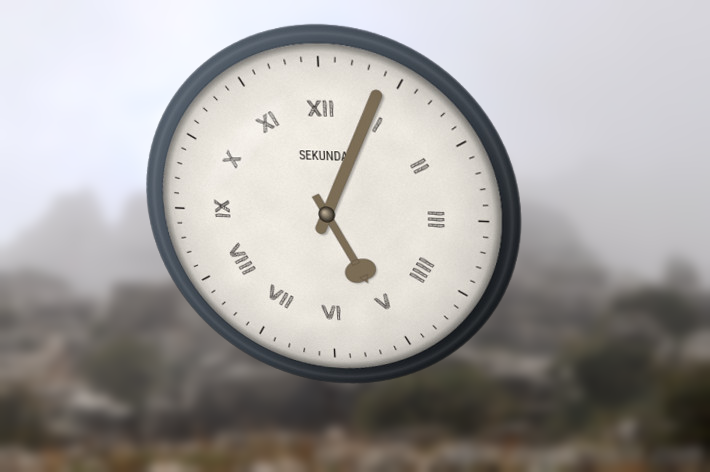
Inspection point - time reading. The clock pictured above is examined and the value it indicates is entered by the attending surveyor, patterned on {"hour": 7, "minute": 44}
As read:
{"hour": 5, "minute": 4}
